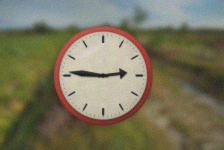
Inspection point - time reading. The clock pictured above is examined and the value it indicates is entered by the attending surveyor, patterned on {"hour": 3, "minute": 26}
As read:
{"hour": 2, "minute": 46}
